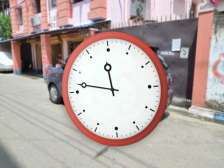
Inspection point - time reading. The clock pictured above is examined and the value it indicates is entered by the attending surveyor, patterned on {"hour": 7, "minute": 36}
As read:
{"hour": 11, "minute": 47}
